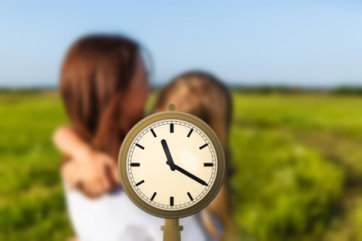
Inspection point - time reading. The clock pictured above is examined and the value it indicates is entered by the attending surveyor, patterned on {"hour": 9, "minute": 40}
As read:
{"hour": 11, "minute": 20}
